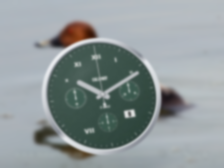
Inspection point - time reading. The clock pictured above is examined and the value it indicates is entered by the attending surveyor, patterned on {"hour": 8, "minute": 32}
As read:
{"hour": 10, "minute": 11}
